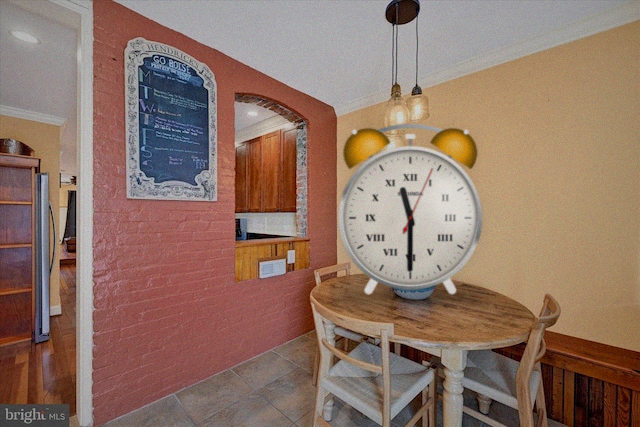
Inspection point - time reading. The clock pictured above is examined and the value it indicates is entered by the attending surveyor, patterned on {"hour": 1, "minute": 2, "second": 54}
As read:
{"hour": 11, "minute": 30, "second": 4}
